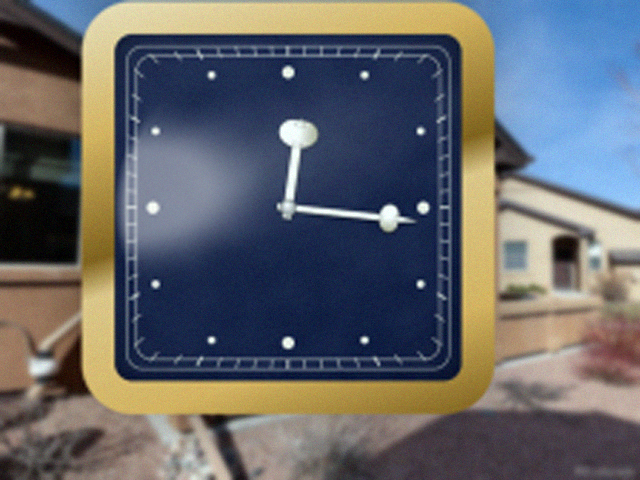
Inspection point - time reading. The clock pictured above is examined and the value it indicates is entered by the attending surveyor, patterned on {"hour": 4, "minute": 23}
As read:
{"hour": 12, "minute": 16}
